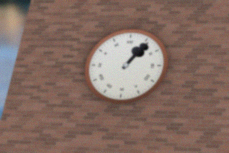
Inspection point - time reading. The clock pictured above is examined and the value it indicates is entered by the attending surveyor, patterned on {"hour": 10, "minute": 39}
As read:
{"hour": 1, "minute": 6}
